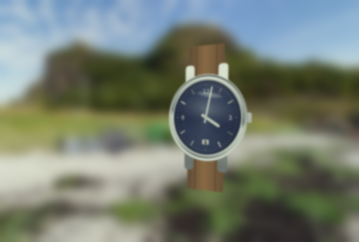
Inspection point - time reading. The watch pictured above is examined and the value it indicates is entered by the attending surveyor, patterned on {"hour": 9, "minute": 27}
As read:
{"hour": 4, "minute": 2}
